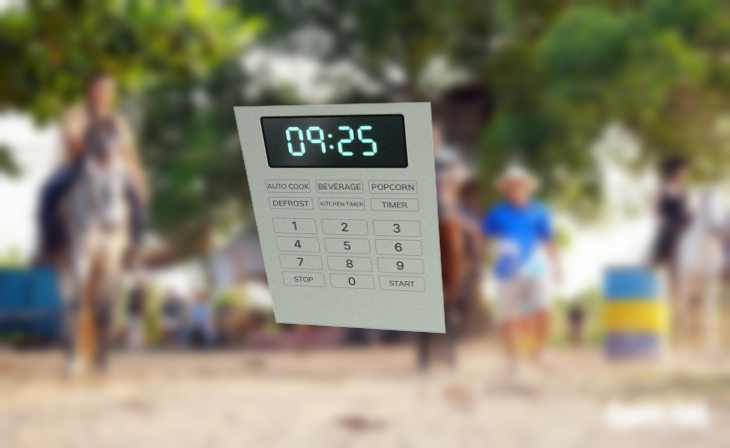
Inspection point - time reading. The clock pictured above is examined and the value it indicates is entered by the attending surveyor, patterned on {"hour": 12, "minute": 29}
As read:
{"hour": 9, "minute": 25}
